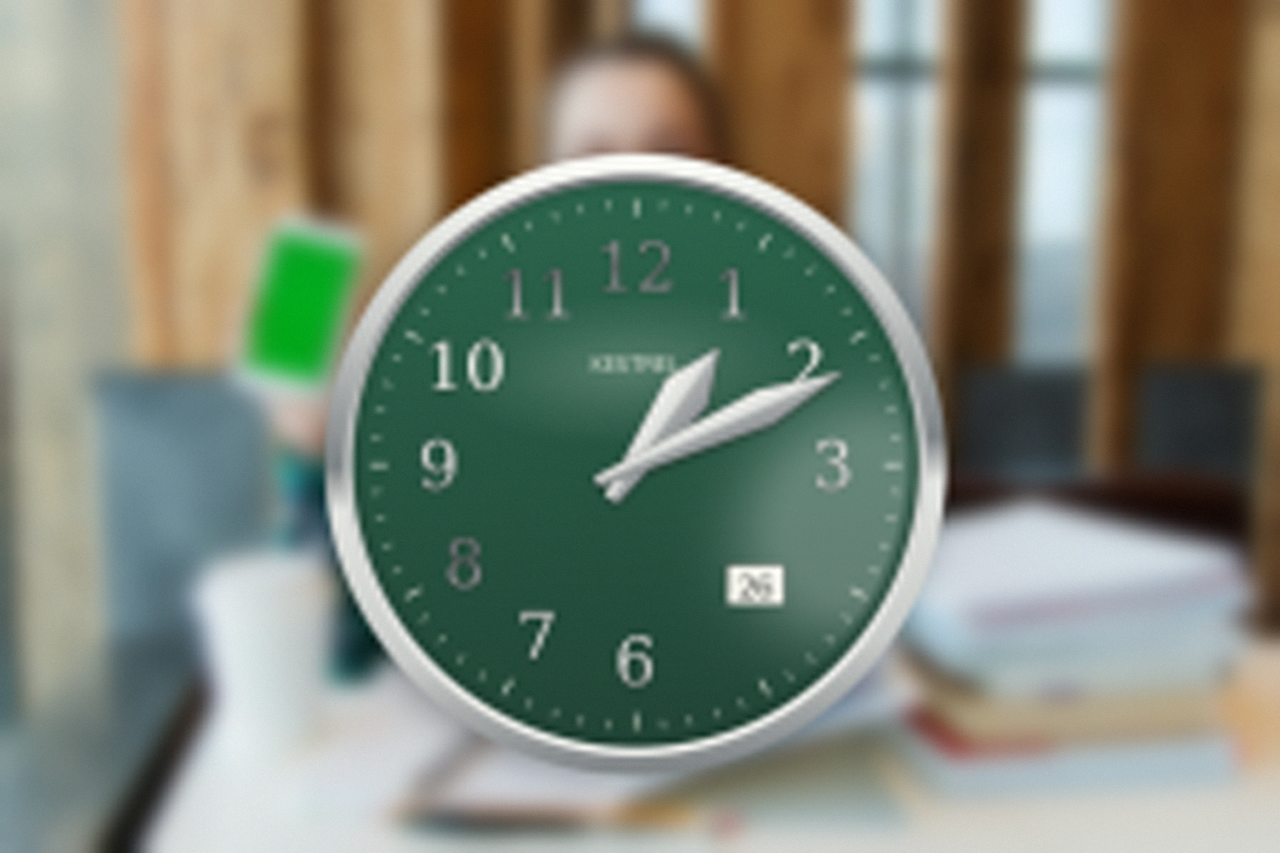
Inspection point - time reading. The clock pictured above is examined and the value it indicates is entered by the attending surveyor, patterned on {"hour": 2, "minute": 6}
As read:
{"hour": 1, "minute": 11}
